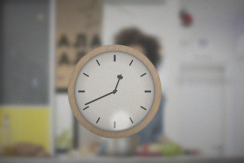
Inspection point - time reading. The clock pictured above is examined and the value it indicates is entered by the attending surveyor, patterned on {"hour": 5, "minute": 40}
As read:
{"hour": 12, "minute": 41}
